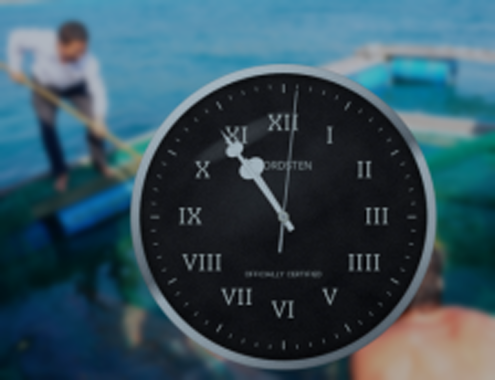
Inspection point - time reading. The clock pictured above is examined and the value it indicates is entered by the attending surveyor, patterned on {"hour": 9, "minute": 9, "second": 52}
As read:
{"hour": 10, "minute": 54, "second": 1}
